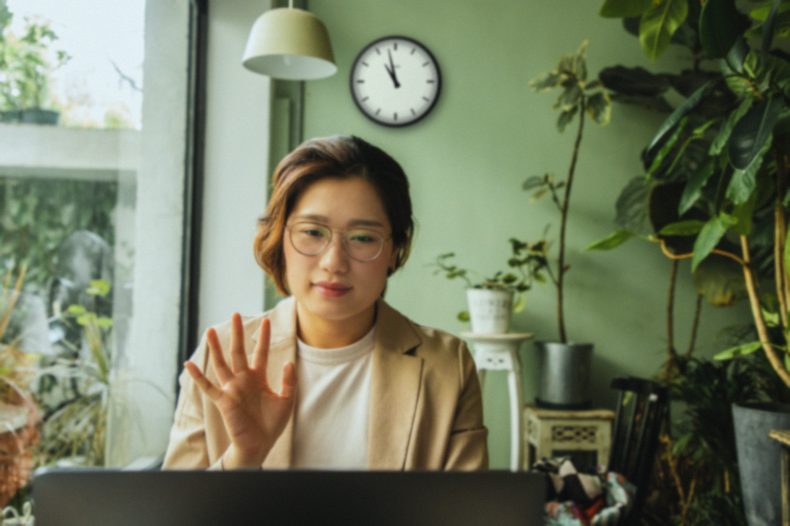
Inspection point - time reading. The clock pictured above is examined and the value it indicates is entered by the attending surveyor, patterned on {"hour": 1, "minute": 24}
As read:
{"hour": 10, "minute": 58}
